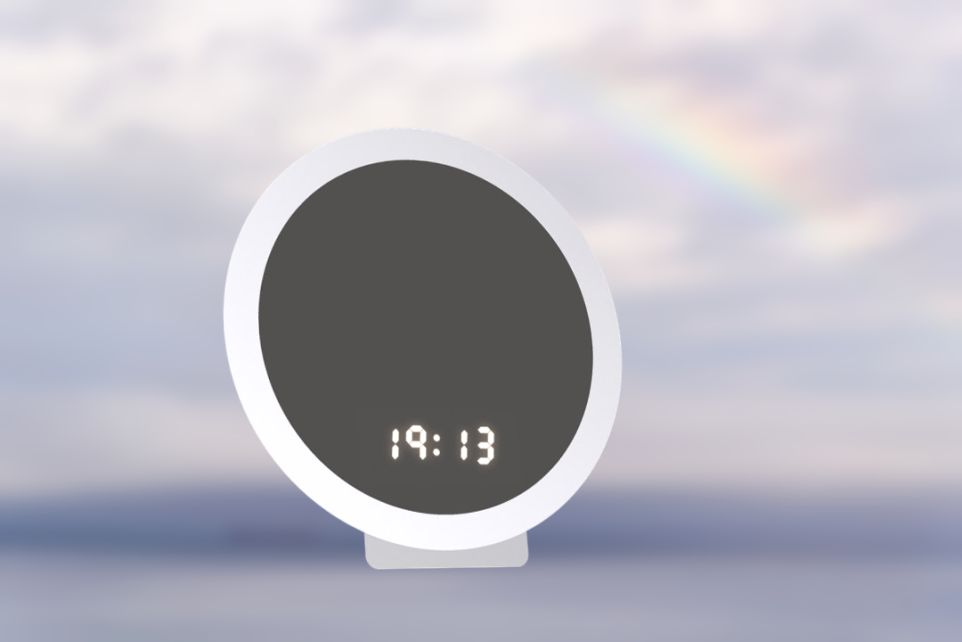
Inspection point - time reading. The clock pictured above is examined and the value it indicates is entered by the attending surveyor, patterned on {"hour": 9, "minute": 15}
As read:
{"hour": 19, "minute": 13}
